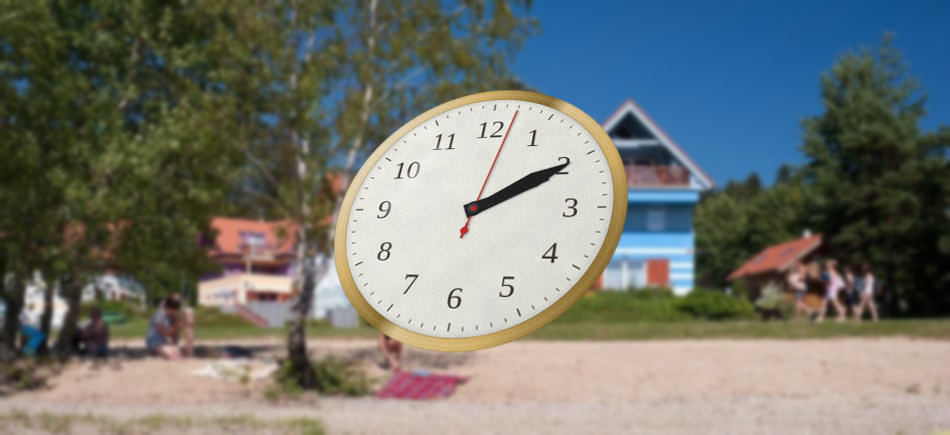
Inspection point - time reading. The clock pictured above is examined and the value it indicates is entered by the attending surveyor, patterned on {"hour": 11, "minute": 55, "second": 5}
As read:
{"hour": 2, "minute": 10, "second": 2}
